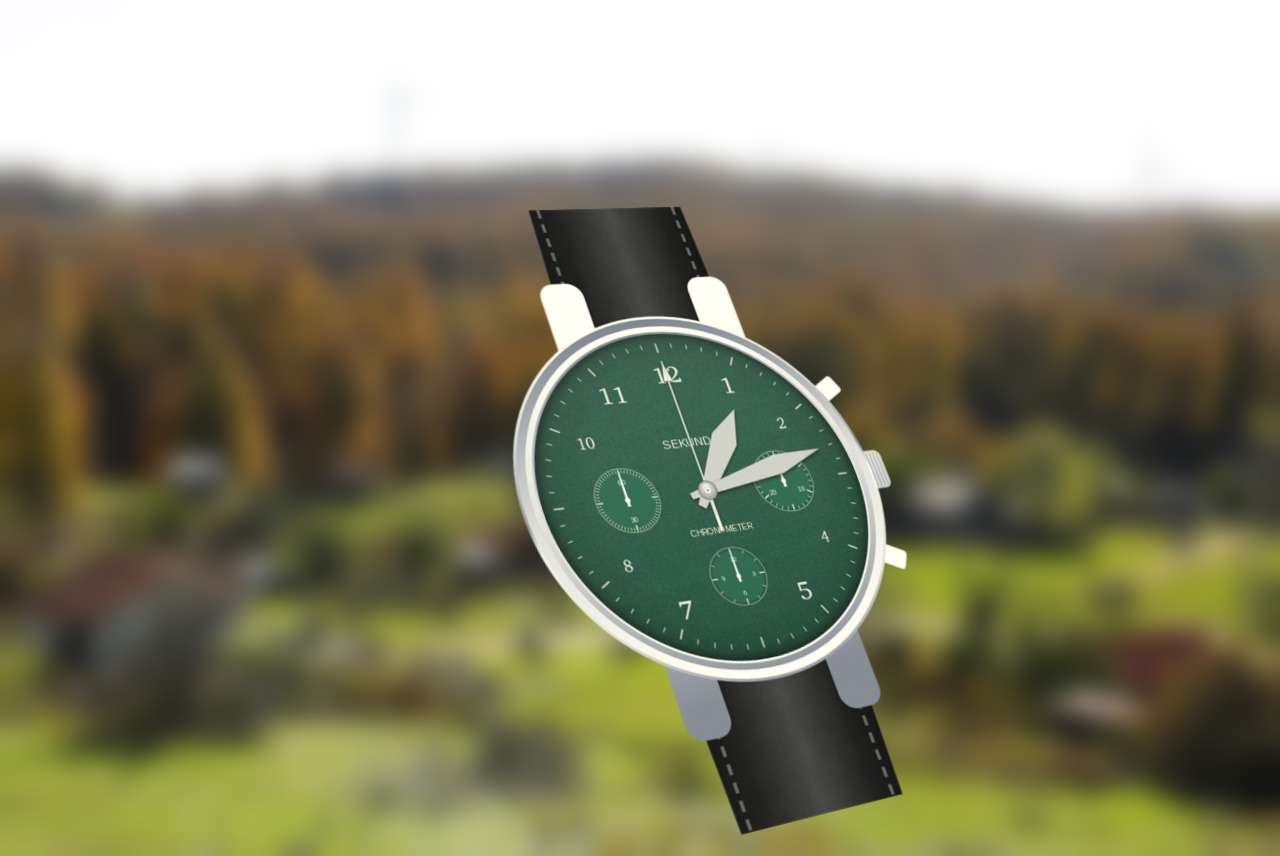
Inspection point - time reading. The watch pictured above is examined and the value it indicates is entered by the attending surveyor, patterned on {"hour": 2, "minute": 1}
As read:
{"hour": 1, "minute": 13}
